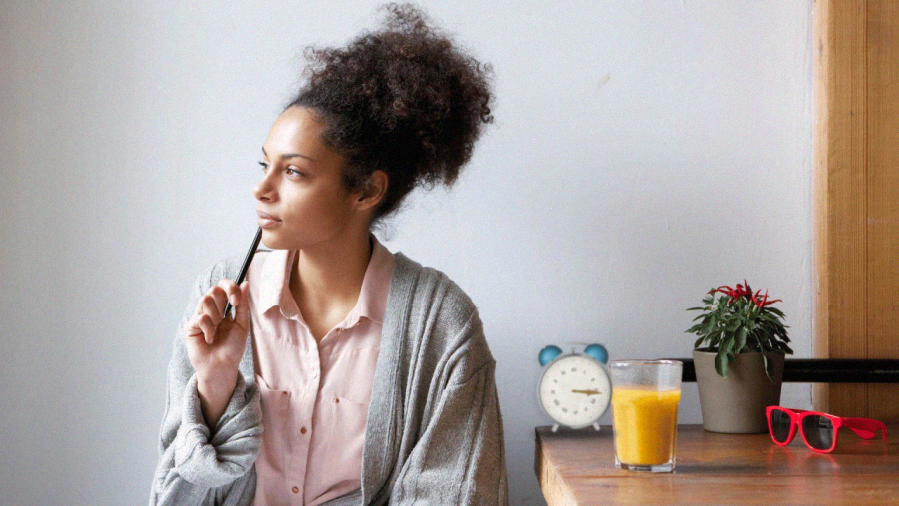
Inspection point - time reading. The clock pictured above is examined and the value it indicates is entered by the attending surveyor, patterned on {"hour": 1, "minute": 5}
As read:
{"hour": 3, "minute": 16}
